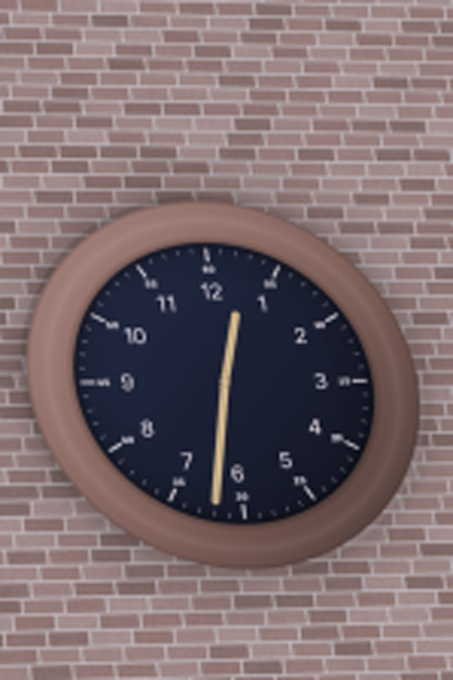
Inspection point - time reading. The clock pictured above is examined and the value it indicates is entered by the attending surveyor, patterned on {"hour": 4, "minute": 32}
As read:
{"hour": 12, "minute": 32}
